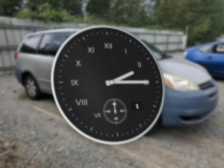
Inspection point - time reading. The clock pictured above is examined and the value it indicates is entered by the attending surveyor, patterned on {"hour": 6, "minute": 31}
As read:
{"hour": 2, "minute": 15}
